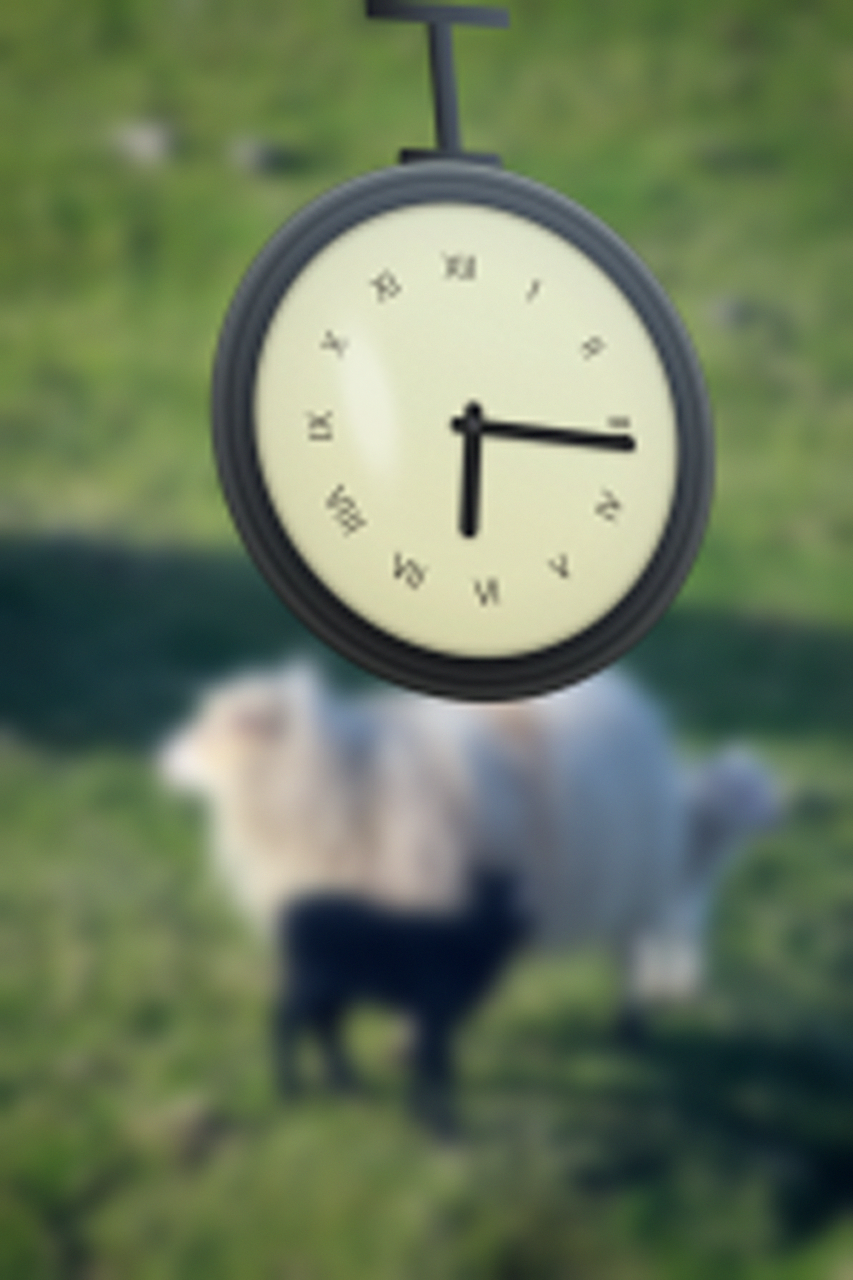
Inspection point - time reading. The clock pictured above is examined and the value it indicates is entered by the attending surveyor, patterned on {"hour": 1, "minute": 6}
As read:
{"hour": 6, "minute": 16}
